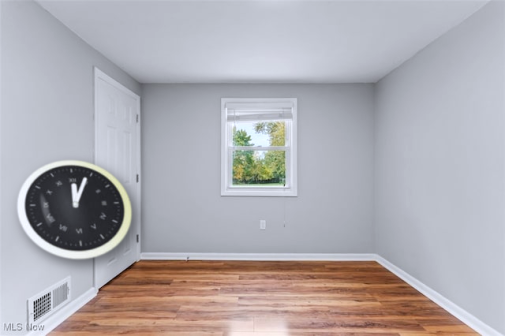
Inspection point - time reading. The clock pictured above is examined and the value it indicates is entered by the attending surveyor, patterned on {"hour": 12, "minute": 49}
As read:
{"hour": 12, "minute": 4}
